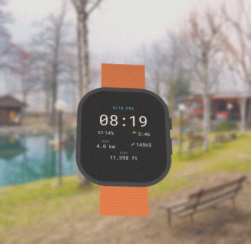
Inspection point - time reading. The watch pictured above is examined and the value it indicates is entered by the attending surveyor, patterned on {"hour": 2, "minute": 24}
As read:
{"hour": 8, "minute": 19}
